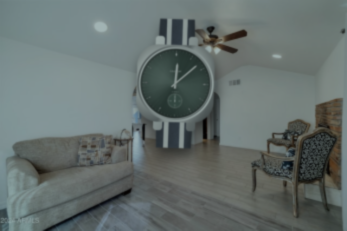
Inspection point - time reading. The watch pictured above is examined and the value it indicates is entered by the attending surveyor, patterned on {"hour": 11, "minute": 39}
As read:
{"hour": 12, "minute": 8}
